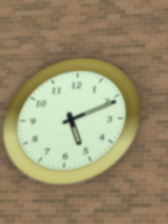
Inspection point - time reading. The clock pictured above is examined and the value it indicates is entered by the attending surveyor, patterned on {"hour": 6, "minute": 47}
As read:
{"hour": 5, "minute": 11}
